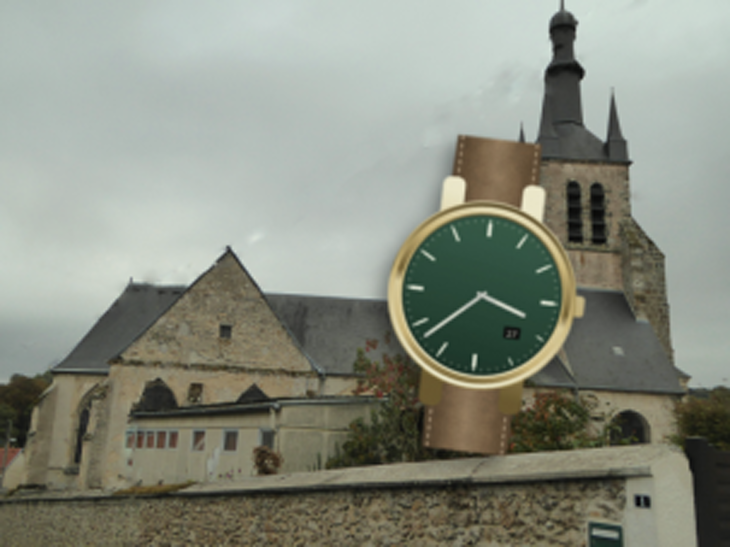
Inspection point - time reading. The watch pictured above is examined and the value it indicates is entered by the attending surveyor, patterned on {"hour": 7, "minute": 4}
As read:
{"hour": 3, "minute": 38}
